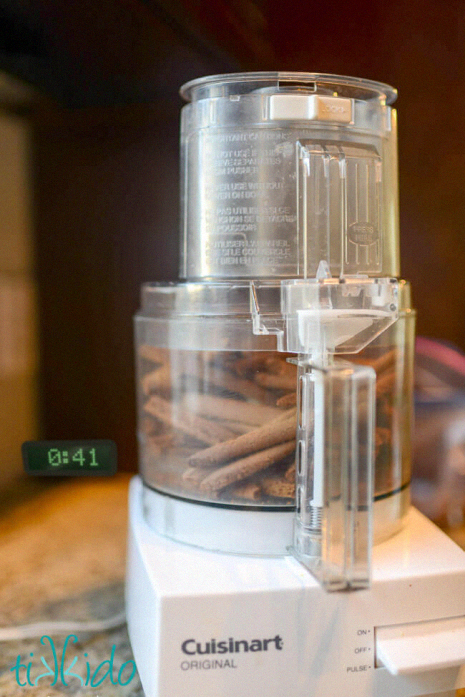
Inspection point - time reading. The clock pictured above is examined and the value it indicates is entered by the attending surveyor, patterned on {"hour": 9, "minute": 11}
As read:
{"hour": 0, "minute": 41}
